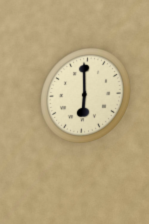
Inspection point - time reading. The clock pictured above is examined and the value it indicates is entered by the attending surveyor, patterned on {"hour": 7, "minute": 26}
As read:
{"hour": 5, "minute": 59}
